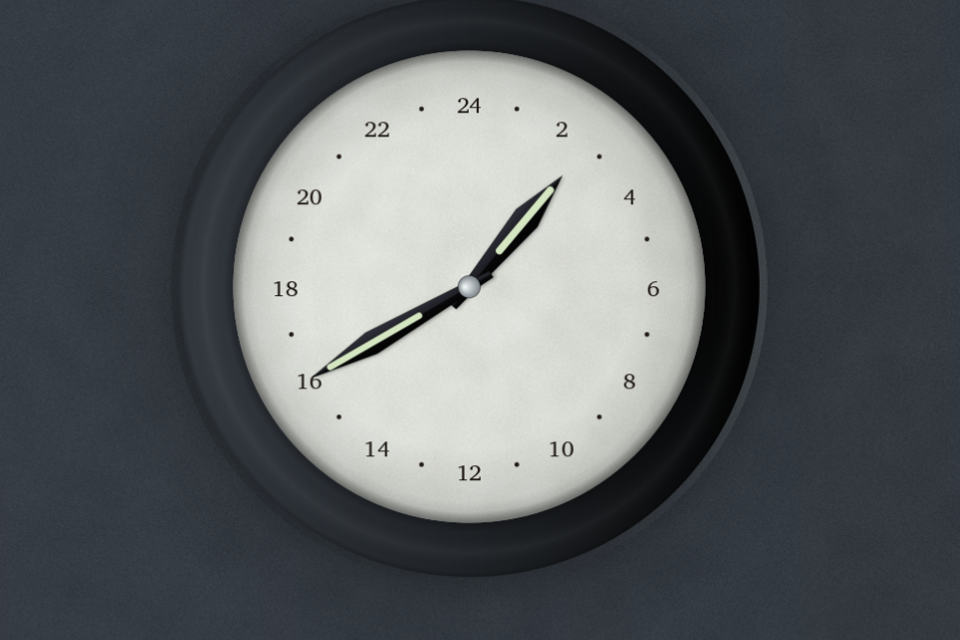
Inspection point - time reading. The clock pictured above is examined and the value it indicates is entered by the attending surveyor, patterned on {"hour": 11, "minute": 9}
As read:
{"hour": 2, "minute": 40}
